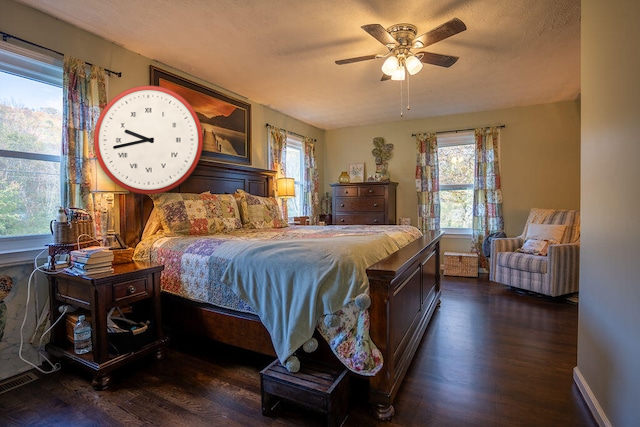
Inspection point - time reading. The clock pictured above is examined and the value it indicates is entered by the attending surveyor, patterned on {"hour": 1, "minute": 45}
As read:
{"hour": 9, "minute": 43}
